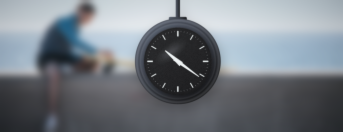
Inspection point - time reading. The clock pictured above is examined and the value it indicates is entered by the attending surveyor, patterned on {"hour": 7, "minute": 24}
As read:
{"hour": 10, "minute": 21}
